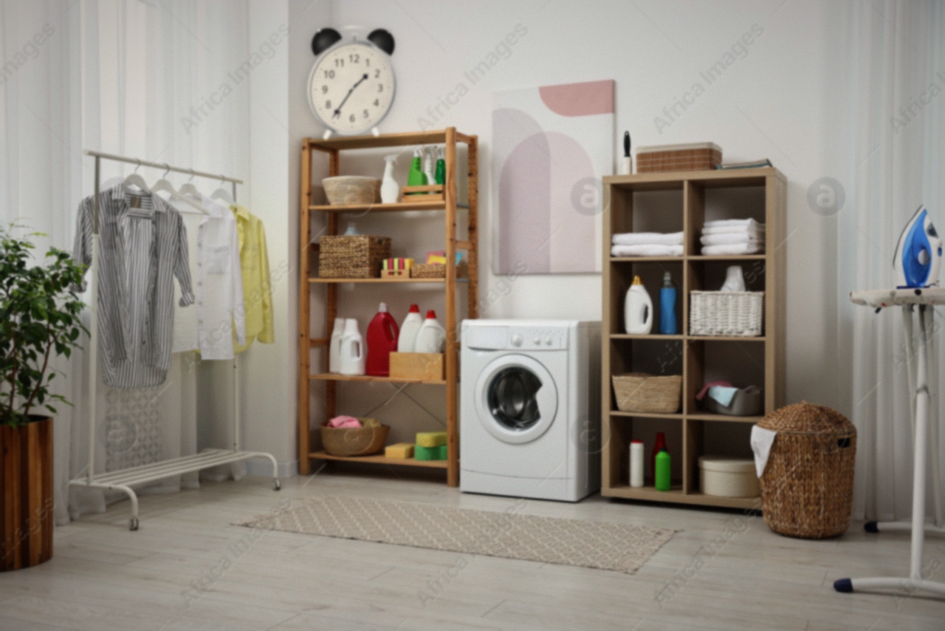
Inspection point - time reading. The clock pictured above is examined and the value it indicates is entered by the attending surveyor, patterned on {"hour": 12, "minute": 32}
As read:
{"hour": 1, "minute": 36}
